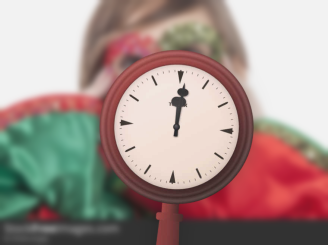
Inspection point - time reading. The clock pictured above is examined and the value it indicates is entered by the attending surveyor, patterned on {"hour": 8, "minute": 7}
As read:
{"hour": 12, "minute": 1}
